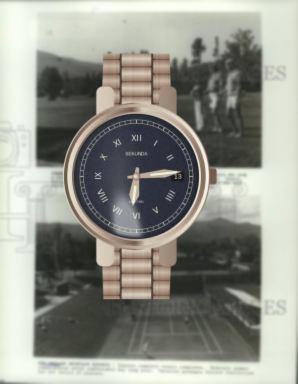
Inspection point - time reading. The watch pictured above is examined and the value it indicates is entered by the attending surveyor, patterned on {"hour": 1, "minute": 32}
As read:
{"hour": 6, "minute": 14}
